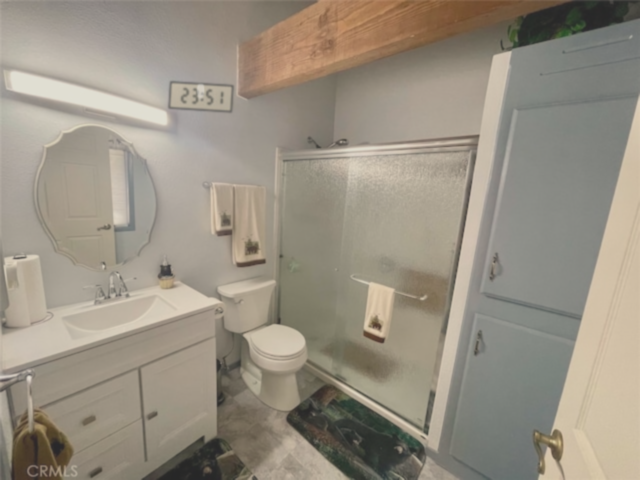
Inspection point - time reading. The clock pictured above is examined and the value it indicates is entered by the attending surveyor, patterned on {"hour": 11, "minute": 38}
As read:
{"hour": 23, "minute": 51}
